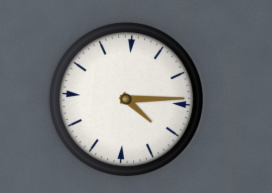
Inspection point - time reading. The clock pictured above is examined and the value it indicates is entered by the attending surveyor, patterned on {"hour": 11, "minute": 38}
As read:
{"hour": 4, "minute": 14}
